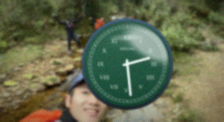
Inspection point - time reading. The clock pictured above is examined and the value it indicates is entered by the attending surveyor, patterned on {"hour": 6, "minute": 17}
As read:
{"hour": 2, "minute": 29}
